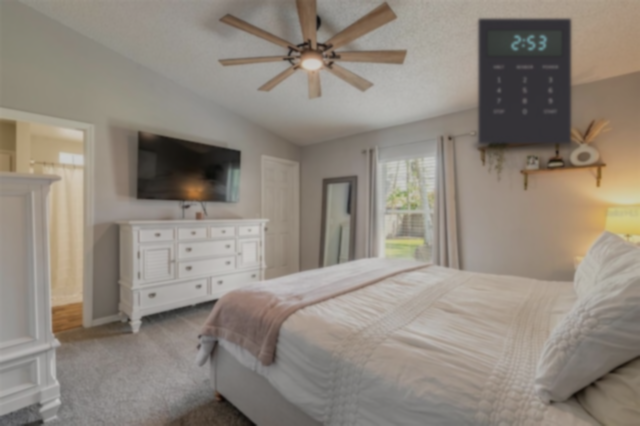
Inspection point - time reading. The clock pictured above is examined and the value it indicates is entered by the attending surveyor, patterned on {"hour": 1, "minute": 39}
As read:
{"hour": 2, "minute": 53}
